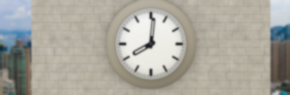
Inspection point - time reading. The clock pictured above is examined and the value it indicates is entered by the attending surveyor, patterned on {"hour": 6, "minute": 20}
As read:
{"hour": 8, "minute": 1}
